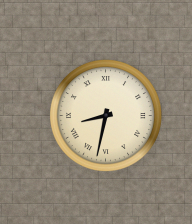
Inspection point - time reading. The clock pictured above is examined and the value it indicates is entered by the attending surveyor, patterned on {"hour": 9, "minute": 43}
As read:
{"hour": 8, "minute": 32}
